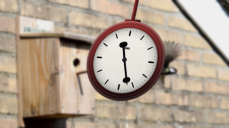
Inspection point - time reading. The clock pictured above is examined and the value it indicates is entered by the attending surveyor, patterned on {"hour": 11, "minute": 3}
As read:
{"hour": 11, "minute": 27}
